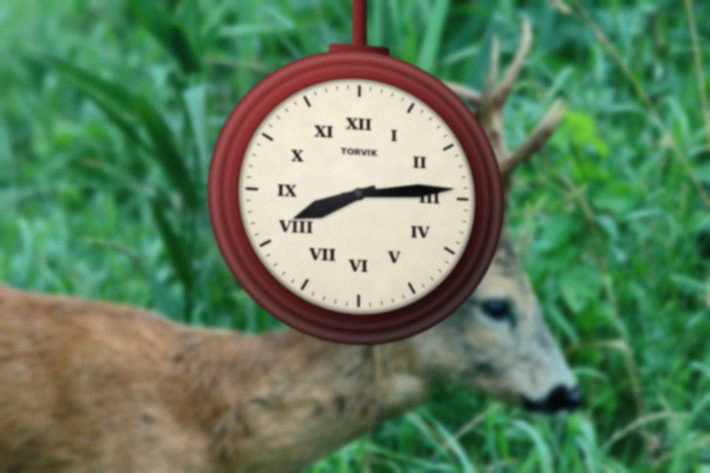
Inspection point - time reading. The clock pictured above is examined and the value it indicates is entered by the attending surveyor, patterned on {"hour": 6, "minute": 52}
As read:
{"hour": 8, "minute": 14}
